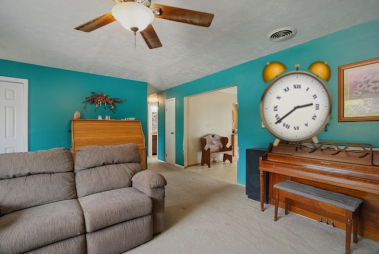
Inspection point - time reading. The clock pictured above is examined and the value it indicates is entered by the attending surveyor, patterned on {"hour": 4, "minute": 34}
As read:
{"hour": 2, "minute": 39}
